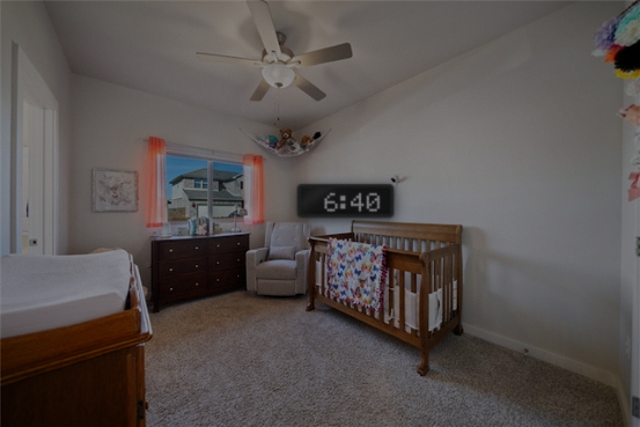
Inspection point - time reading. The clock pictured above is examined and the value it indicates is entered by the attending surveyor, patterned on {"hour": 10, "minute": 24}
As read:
{"hour": 6, "minute": 40}
